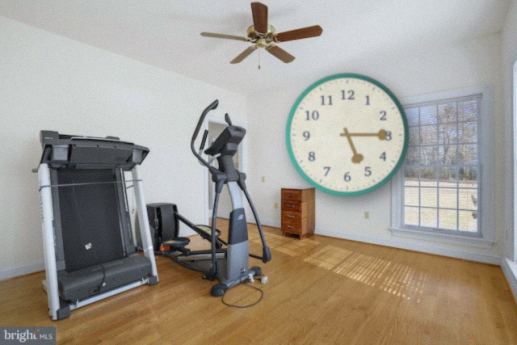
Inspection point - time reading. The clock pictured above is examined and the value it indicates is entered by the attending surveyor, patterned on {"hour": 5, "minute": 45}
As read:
{"hour": 5, "minute": 15}
